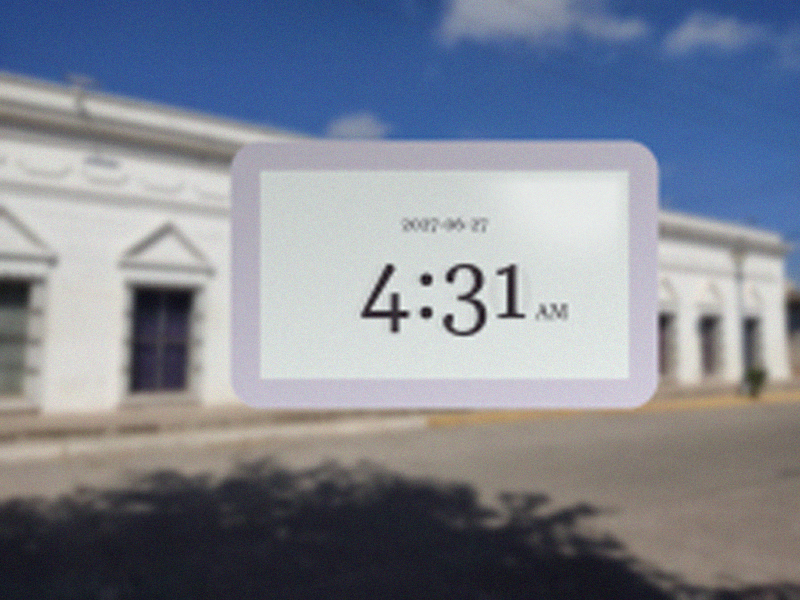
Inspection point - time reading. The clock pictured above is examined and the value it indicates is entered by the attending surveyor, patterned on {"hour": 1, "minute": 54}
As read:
{"hour": 4, "minute": 31}
